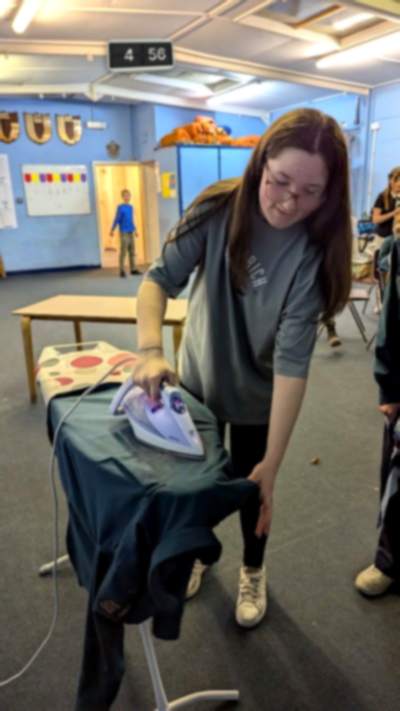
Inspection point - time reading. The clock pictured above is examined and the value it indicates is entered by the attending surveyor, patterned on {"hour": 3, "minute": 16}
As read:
{"hour": 4, "minute": 56}
